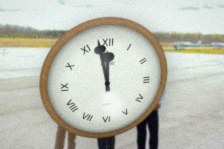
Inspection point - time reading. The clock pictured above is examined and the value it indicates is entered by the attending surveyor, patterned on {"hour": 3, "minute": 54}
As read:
{"hour": 11, "minute": 58}
